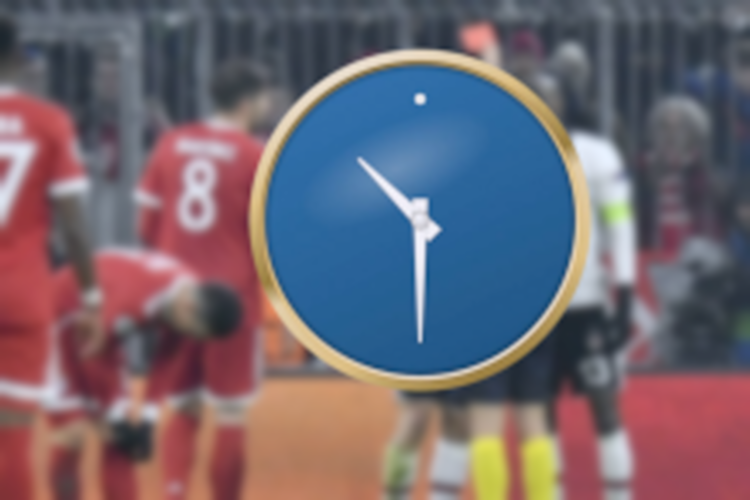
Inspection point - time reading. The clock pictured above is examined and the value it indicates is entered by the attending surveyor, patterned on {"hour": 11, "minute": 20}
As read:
{"hour": 10, "minute": 30}
